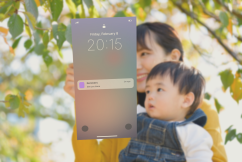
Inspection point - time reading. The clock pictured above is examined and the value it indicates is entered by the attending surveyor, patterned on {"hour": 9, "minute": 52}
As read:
{"hour": 20, "minute": 15}
